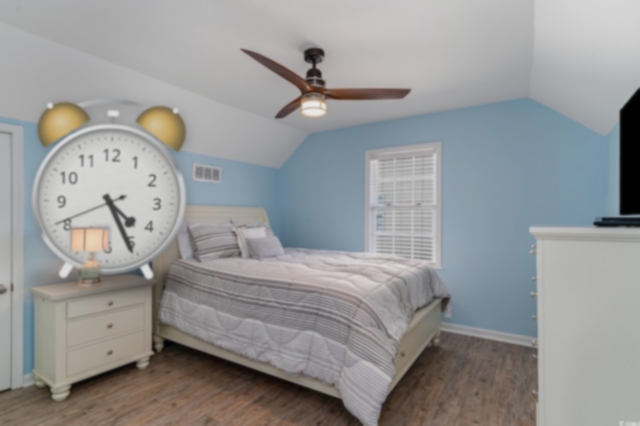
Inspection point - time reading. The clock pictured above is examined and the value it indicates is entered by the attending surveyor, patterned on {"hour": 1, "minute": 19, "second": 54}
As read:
{"hour": 4, "minute": 25, "second": 41}
